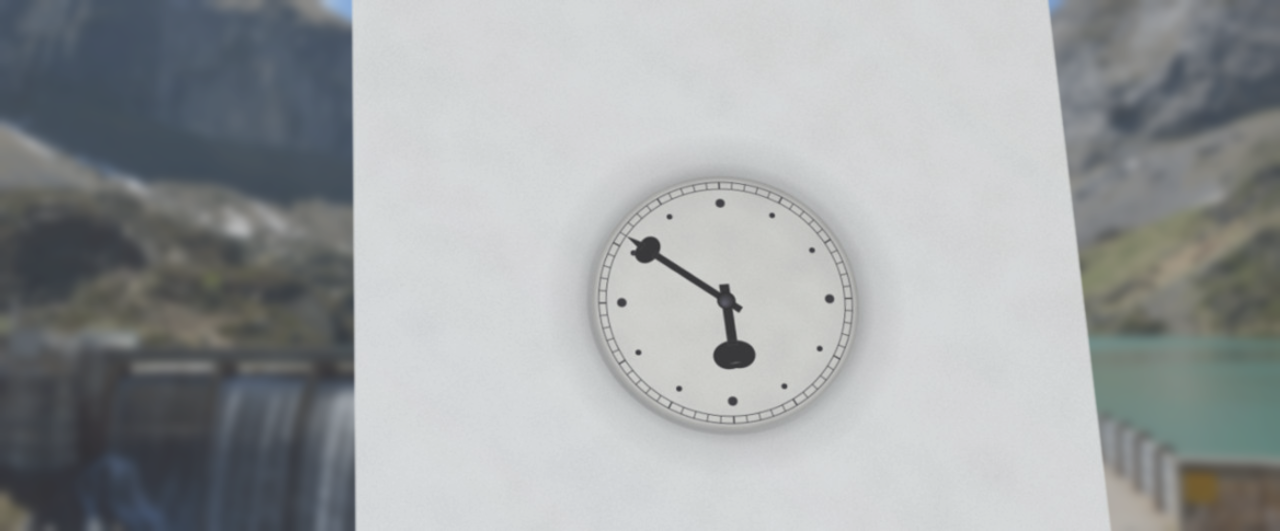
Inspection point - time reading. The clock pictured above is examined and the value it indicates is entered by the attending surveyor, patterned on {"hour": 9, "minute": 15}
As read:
{"hour": 5, "minute": 51}
